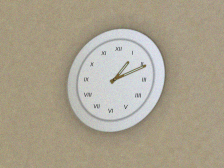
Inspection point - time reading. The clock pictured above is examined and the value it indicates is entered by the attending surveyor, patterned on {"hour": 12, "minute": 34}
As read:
{"hour": 1, "minute": 11}
